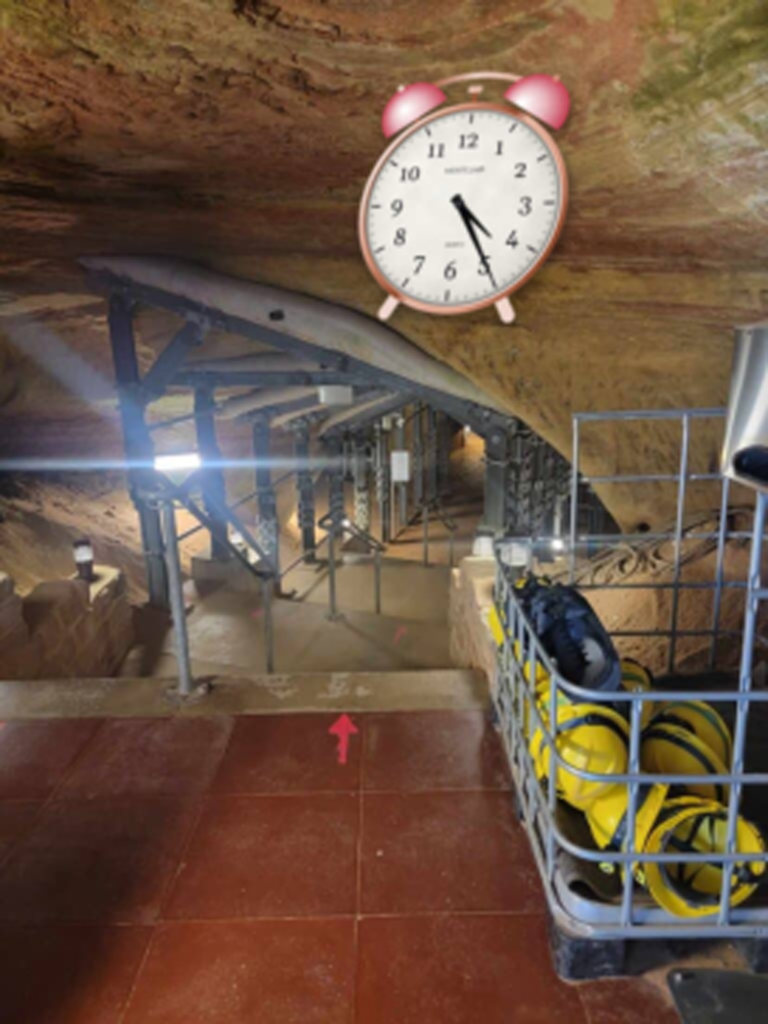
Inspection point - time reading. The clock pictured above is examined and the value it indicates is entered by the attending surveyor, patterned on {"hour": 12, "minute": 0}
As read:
{"hour": 4, "minute": 25}
